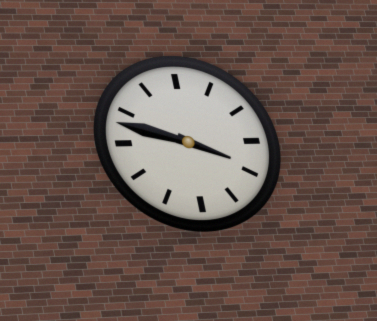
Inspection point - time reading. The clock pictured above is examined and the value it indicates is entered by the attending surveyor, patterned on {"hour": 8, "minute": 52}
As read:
{"hour": 3, "minute": 48}
